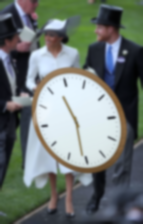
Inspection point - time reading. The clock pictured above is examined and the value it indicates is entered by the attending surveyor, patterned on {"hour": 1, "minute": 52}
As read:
{"hour": 11, "minute": 31}
